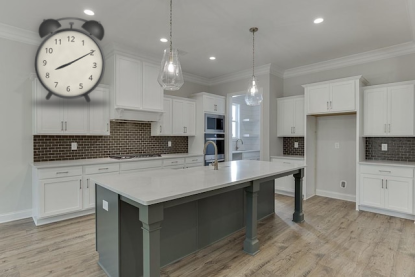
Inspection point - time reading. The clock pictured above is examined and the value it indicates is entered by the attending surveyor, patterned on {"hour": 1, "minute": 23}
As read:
{"hour": 8, "minute": 10}
